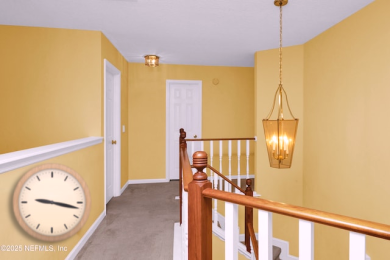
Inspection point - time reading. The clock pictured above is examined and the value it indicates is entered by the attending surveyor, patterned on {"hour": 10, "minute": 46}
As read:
{"hour": 9, "minute": 17}
